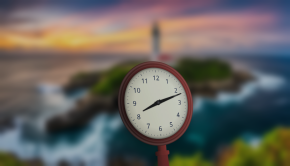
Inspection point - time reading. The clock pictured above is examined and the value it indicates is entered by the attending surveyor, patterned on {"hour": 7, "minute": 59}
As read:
{"hour": 8, "minute": 12}
